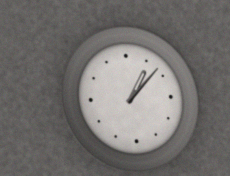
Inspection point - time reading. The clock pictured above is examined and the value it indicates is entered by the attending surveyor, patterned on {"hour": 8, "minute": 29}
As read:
{"hour": 1, "minute": 8}
